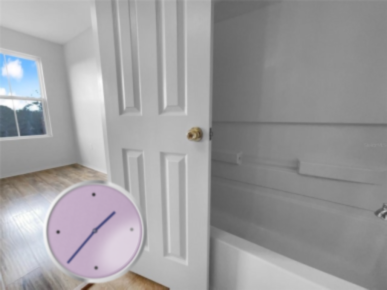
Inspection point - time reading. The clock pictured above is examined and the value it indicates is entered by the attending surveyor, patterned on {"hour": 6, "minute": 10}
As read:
{"hour": 1, "minute": 37}
